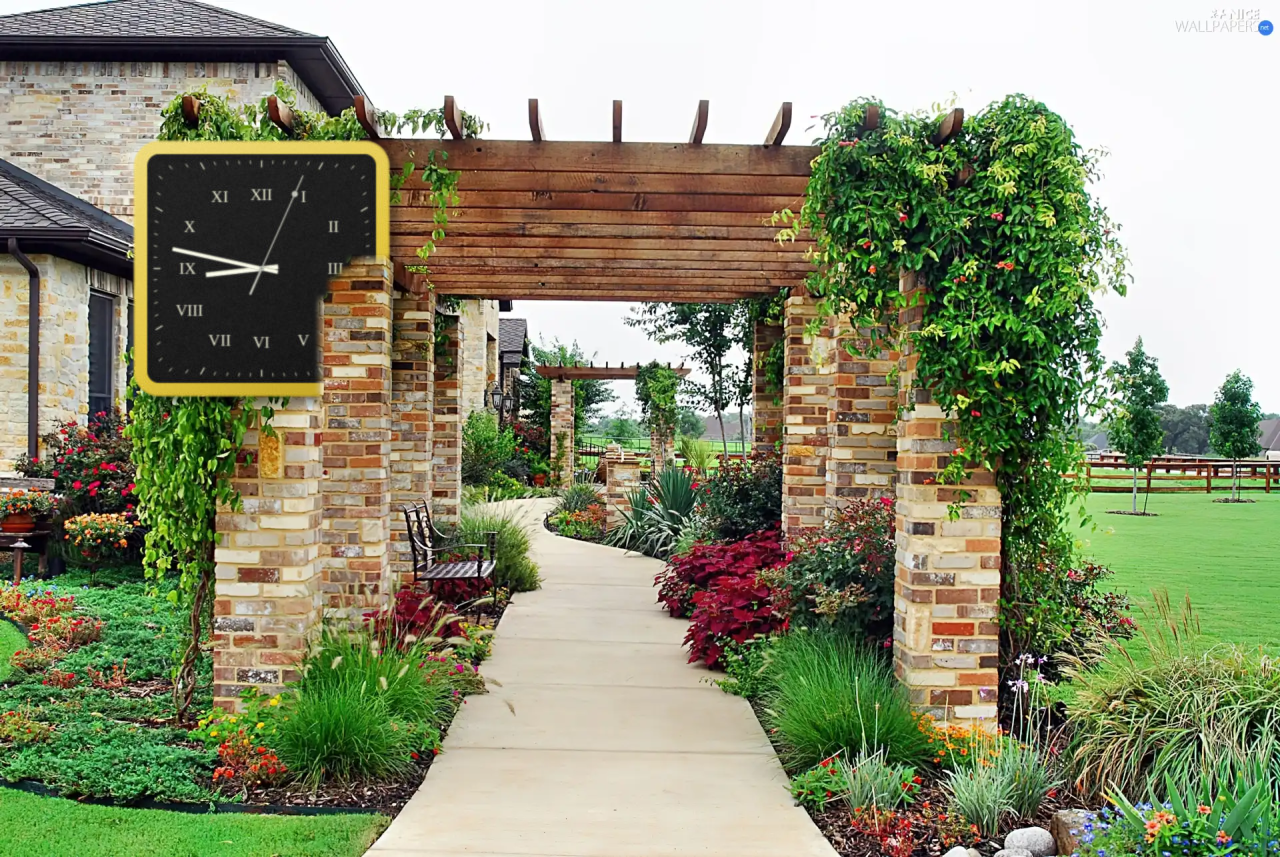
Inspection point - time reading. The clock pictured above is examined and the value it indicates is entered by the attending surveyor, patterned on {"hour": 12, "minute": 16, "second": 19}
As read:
{"hour": 8, "minute": 47, "second": 4}
